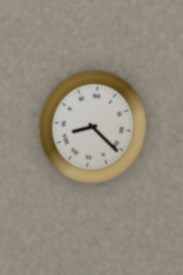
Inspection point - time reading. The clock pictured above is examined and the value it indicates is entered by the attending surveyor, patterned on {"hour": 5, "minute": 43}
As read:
{"hour": 8, "minute": 21}
